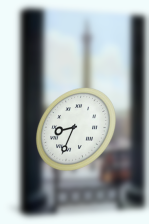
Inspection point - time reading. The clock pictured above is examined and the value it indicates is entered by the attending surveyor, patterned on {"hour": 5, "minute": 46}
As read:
{"hour": 8, "minute": 32}
